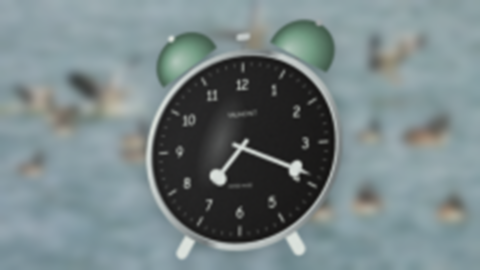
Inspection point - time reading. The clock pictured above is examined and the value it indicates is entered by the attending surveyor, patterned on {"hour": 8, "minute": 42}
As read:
{"hour": 7, "minute": 19}
